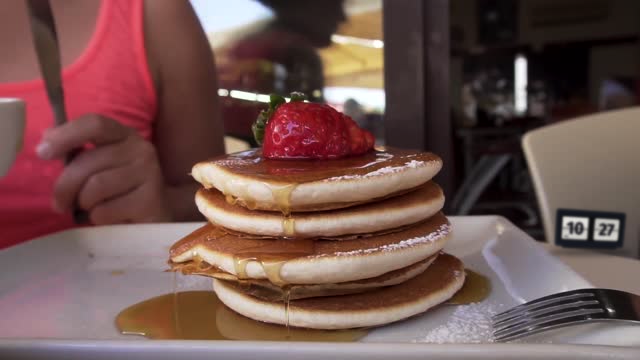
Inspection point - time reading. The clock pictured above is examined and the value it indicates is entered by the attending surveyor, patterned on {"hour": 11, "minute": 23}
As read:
{"hour": 10, "minute": 27}
